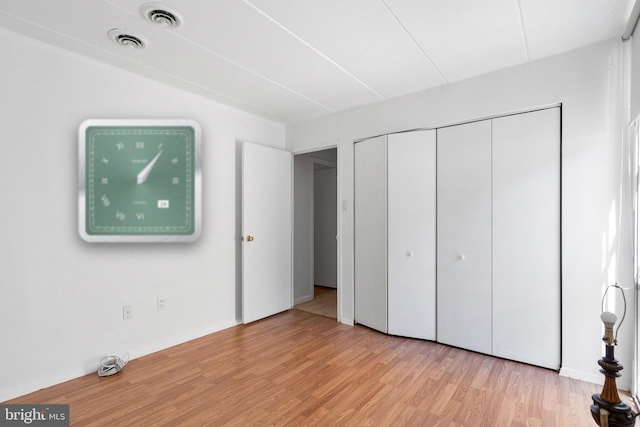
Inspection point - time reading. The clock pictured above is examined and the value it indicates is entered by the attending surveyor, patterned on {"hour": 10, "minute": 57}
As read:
{"hour": 1, "minute": 6}
